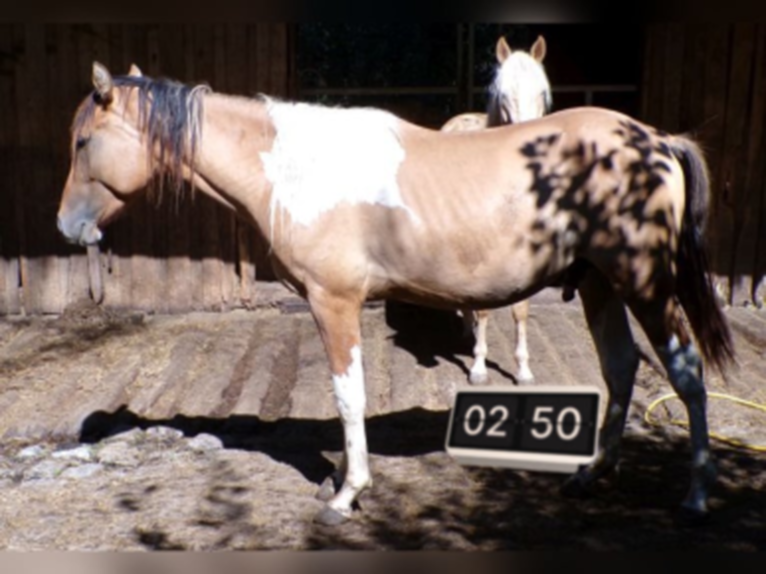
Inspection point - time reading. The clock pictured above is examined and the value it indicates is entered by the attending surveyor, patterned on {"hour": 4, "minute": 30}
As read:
{"hour": 2, "minute": 50}
